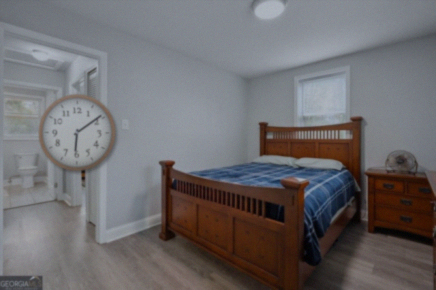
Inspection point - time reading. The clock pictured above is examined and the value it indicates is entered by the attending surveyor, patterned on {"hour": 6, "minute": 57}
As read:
{"hour": 6, "minute": 9}
